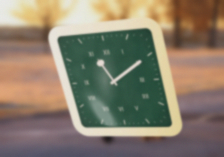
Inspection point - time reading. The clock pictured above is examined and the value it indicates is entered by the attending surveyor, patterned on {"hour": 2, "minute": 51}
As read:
{"hour": 11, "minute": 10}
